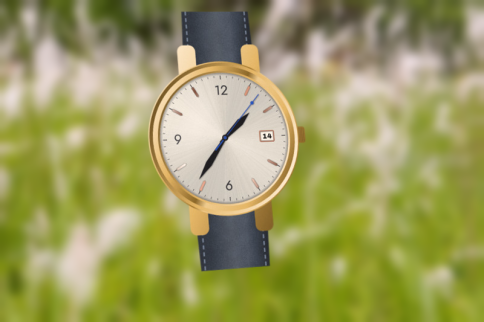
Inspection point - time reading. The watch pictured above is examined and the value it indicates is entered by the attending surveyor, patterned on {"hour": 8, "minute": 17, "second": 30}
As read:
{"hour": 1, "minute": 36, "second": 7}
